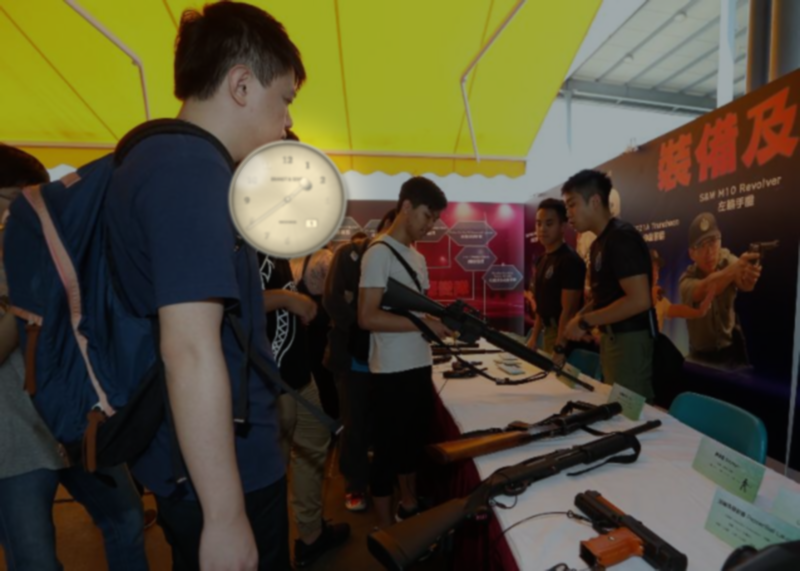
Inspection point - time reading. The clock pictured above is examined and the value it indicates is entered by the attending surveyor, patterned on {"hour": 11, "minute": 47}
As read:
{"hour": 1, "minute": 39}
